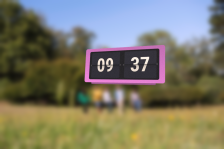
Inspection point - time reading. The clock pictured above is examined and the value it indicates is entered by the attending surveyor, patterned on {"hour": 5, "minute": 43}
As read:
{"hour": 9, "minute": 37}
